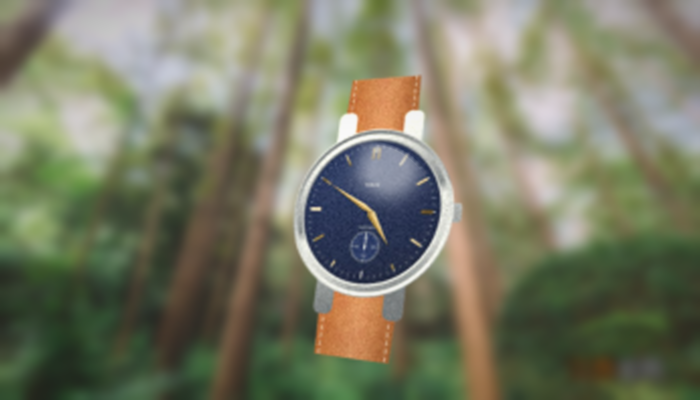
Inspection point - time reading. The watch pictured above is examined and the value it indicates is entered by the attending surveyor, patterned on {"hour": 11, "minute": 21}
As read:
{"hour": 4, "minute": 50}
